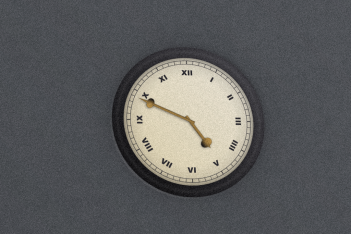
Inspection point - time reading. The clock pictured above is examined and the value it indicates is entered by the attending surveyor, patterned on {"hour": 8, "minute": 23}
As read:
{"hour": 4, "minute": 49}
